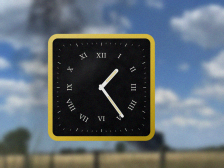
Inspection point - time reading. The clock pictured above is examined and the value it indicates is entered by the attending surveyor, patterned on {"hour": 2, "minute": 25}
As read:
{"hour": 1, "minute": 24}
